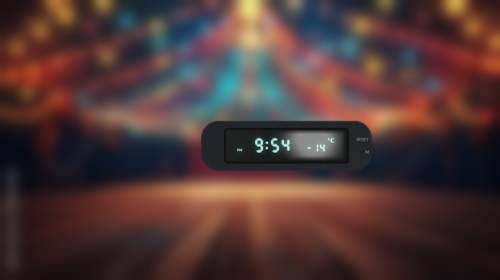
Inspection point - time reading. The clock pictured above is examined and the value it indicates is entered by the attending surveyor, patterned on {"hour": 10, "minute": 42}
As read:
{"hour": 9, "minute": 54}
